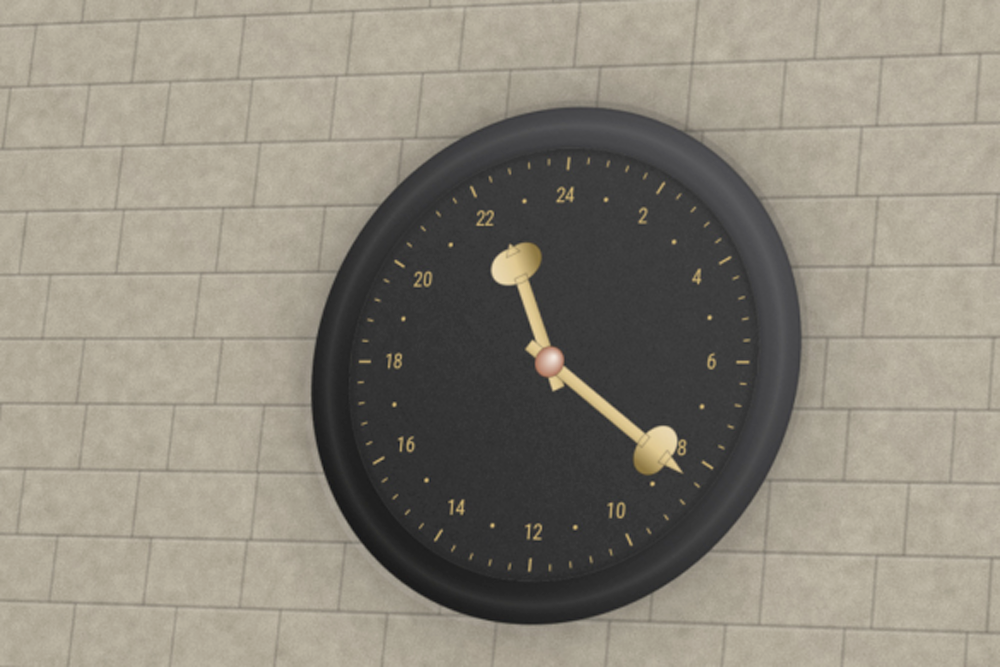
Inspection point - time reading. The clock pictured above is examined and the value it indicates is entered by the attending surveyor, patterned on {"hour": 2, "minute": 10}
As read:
{"hour": 22, "minute": 21}
